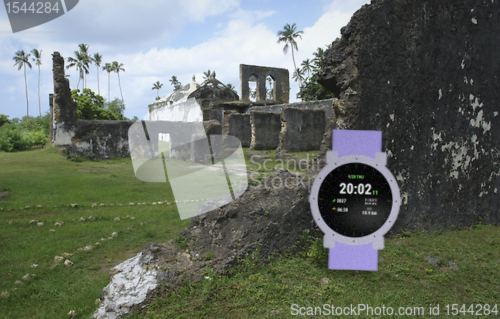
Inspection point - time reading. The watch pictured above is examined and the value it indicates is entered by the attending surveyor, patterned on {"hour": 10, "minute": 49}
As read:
{"hour": 20, "minute": 2}
